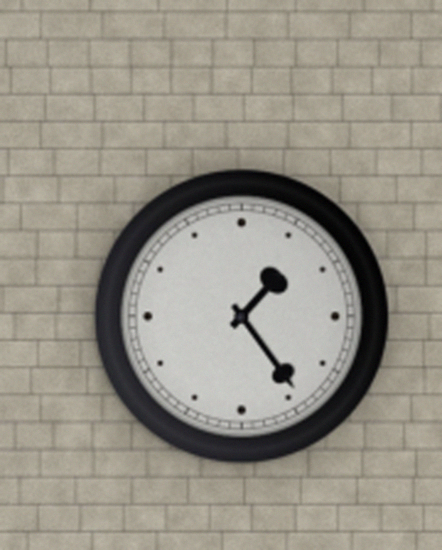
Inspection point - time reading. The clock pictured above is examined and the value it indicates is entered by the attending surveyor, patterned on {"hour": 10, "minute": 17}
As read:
{"hour": 1, "minute": 24}
